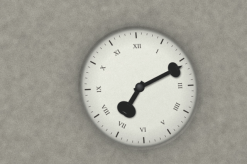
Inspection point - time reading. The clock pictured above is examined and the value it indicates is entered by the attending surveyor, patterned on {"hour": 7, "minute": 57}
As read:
{"hour": 7, "minute": 11}
